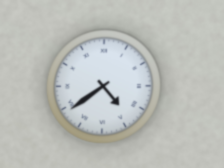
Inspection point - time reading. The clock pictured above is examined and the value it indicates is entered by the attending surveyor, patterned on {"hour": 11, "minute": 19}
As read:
{"hour": 4, "minute": 39}
